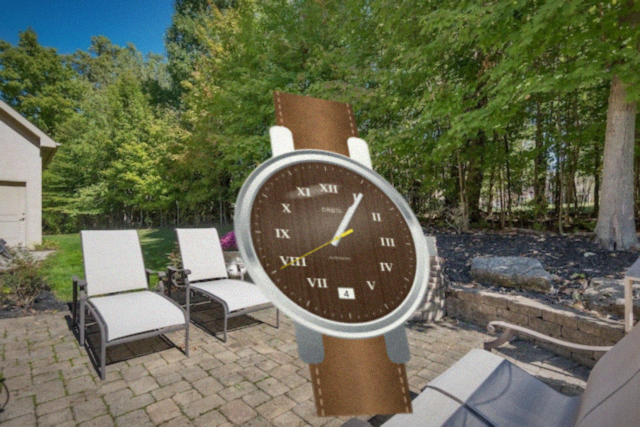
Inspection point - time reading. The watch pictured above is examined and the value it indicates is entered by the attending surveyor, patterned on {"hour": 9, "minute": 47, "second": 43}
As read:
{"hour": 1, "minute": 5, "second": 40}
